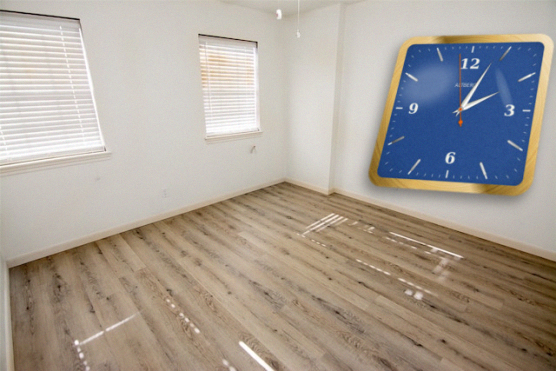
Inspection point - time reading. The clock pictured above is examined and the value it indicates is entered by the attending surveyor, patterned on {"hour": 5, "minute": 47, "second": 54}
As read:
{"hour": 2, "minute": 3, "second": 58}
